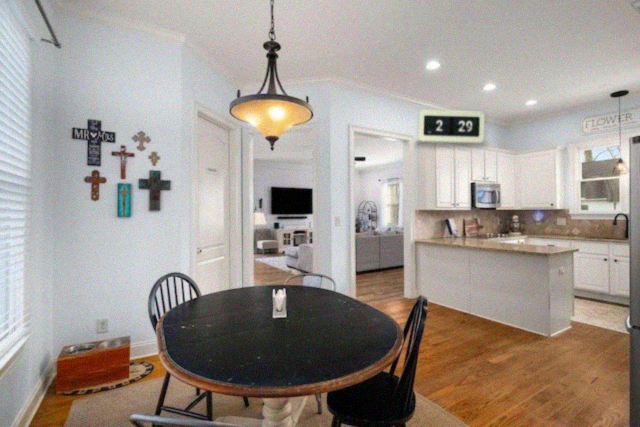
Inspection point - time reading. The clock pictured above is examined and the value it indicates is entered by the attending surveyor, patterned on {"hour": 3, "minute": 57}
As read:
{"hour": 2, "minute": 29}
